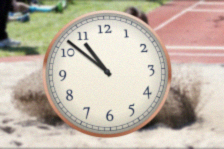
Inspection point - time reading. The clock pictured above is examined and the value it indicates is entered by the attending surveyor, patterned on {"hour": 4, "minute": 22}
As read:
{"hour": 10, "minute": 52}
